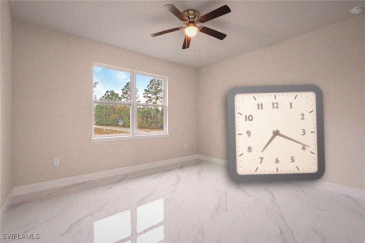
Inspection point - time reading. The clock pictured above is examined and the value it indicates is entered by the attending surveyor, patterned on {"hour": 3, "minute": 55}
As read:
{"hour": 7, "minute": 19}
